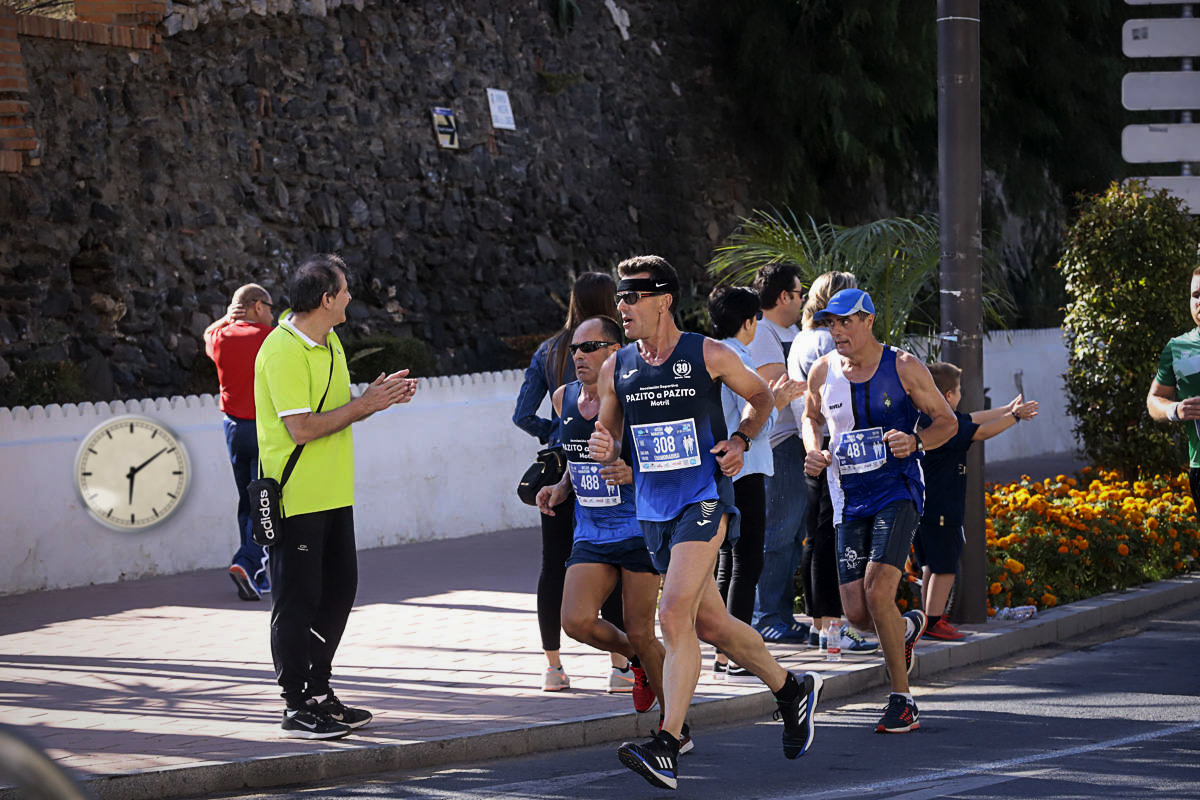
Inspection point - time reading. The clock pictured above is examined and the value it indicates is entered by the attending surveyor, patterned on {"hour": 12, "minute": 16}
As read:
{"hour": 6, "minute": 9}
